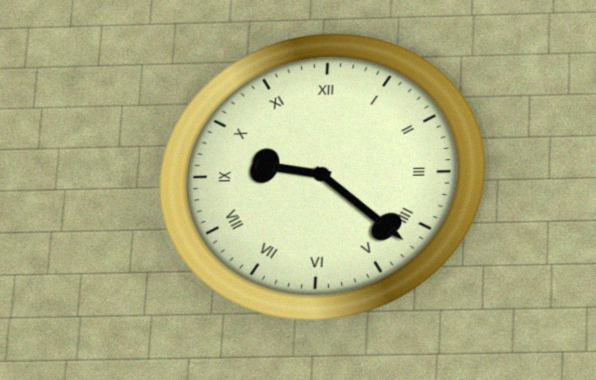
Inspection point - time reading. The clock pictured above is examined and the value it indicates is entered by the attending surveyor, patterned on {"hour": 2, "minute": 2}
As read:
{"hour": 9, "minute": 22}
